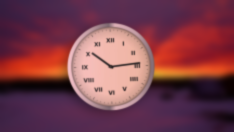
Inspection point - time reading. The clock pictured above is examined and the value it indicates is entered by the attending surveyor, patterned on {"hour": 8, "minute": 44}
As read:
{"hour": 10, "minute": 14}
